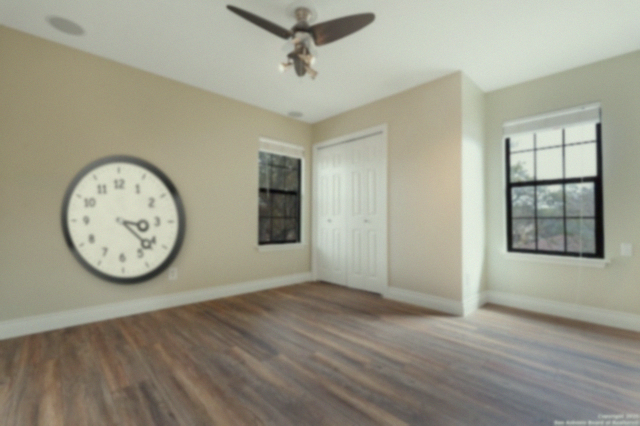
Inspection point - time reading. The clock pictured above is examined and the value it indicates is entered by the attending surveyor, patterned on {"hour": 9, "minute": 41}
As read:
{"hour": 3, "minute": 22}
